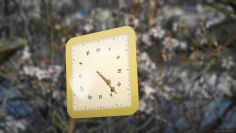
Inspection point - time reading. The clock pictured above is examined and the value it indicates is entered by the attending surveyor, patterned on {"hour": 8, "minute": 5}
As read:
{"hour": 4, "minute": 23}
